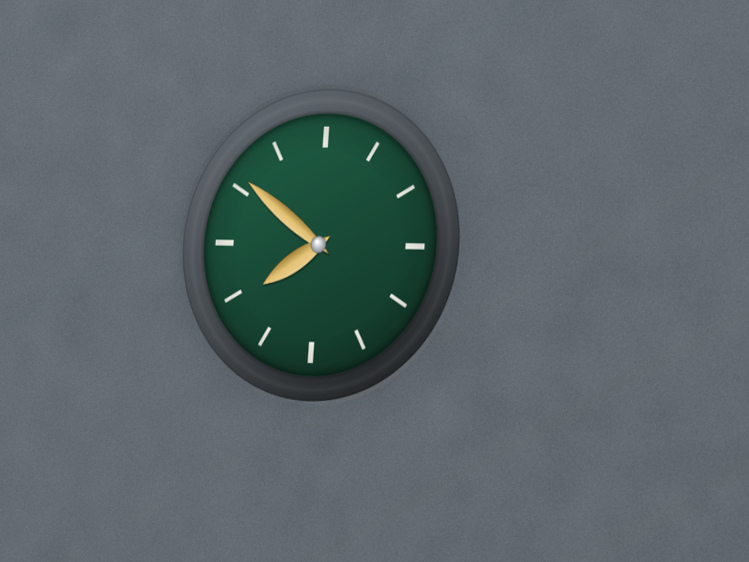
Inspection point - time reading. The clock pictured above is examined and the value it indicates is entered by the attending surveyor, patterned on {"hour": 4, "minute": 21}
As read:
{"hour": 7, "minute": 51}
